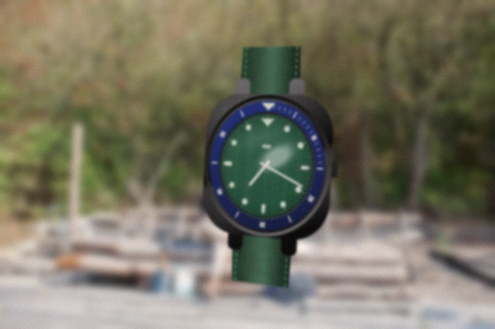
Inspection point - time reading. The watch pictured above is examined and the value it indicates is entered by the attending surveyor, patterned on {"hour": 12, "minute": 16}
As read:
{"hour": 7, "minute": 19}
